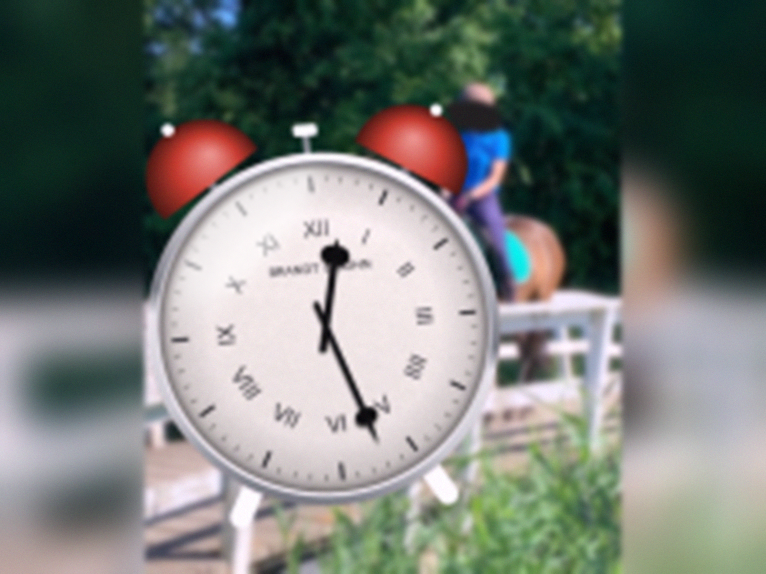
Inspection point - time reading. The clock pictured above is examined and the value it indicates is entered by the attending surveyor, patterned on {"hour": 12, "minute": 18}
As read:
{"hour": 12, "minute": 27}
